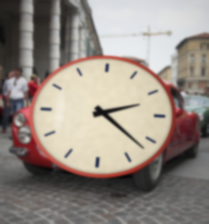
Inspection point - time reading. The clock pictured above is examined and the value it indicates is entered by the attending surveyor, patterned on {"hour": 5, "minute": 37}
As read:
{"hour": 2, "minute": 22}
